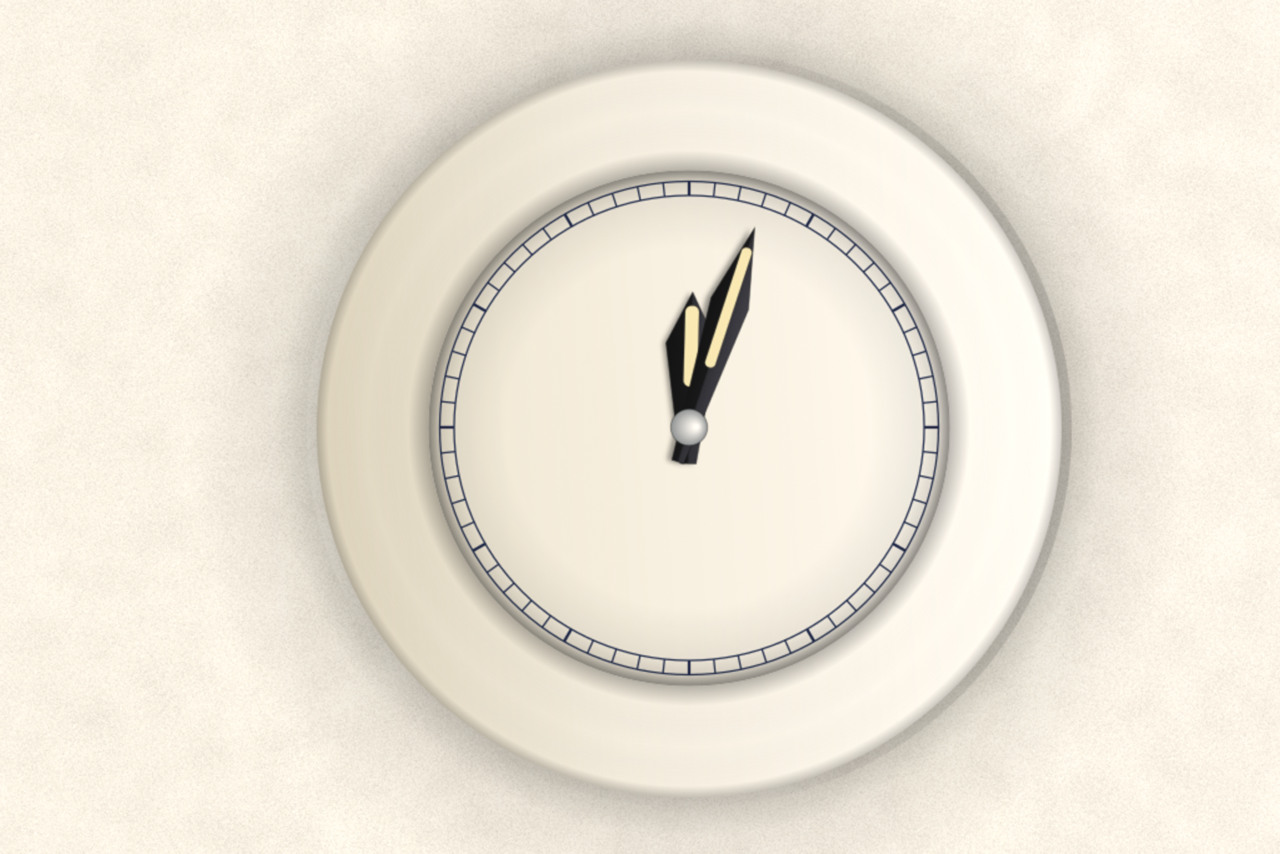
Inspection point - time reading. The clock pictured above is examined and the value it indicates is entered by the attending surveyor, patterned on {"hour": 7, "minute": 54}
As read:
{"hour": 12, "minute": 3}
